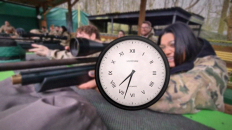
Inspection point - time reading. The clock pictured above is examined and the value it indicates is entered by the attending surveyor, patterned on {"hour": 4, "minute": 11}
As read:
{"hour": 7, "minute": 33}
